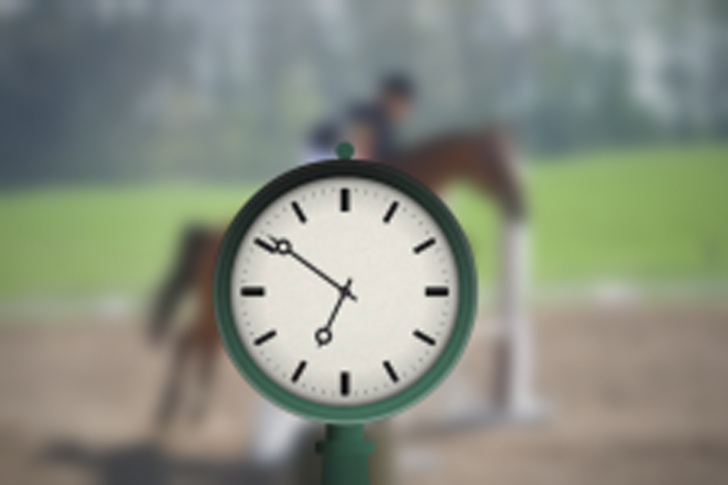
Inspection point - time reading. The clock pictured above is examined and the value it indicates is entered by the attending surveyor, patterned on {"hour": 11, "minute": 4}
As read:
{"hour": 6, "minute": 51}
